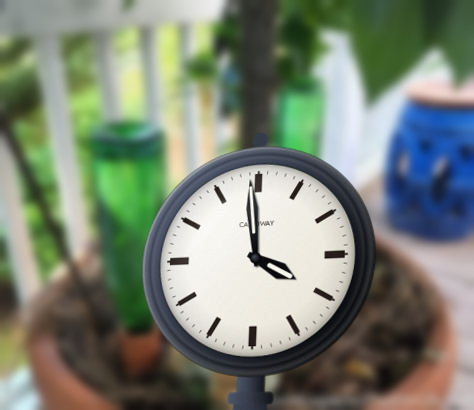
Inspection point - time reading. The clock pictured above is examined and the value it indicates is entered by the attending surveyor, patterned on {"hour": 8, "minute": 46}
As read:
{"hour": 3, "minute": 59}
